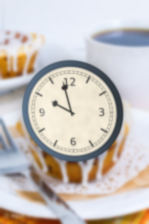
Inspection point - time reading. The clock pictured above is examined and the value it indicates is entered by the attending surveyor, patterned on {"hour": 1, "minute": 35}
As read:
{"hour": 9, "minute": 58}
